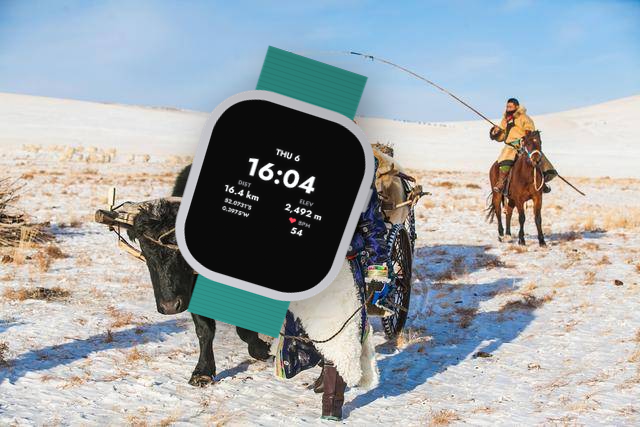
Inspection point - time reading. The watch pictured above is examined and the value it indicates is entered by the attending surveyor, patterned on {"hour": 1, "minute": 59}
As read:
{"hour": 16, "minute": 4}
